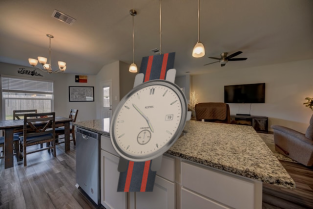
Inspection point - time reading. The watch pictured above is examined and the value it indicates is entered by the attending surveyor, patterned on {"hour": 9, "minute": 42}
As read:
{"hour": 4, "minute": 52}
